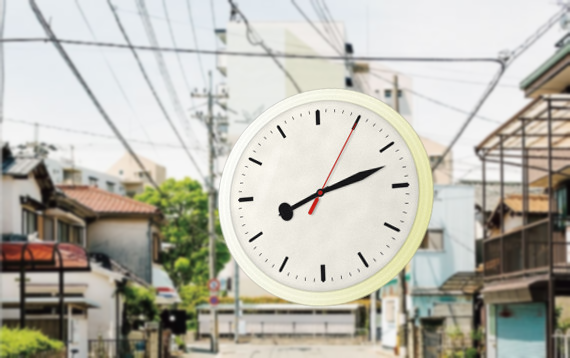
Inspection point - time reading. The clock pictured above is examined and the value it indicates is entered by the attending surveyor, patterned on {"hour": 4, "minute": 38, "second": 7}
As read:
{"hour": 8, "minute": 12, "second": 5}
